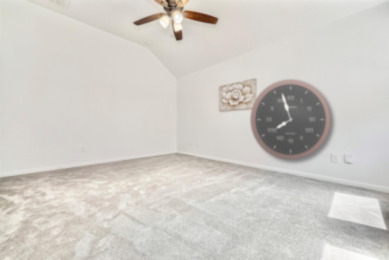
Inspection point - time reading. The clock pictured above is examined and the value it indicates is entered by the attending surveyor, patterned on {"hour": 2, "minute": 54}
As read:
{"hour": 7, "minute": 57}
